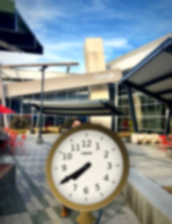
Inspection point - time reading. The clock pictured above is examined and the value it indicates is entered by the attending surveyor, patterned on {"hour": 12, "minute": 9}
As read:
{"hour": 7, "minute": 40}
